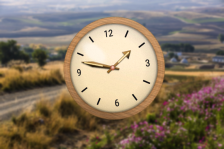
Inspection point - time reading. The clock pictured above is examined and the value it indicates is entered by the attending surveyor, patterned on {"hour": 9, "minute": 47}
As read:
{"hour": 1, "minute": 48}
